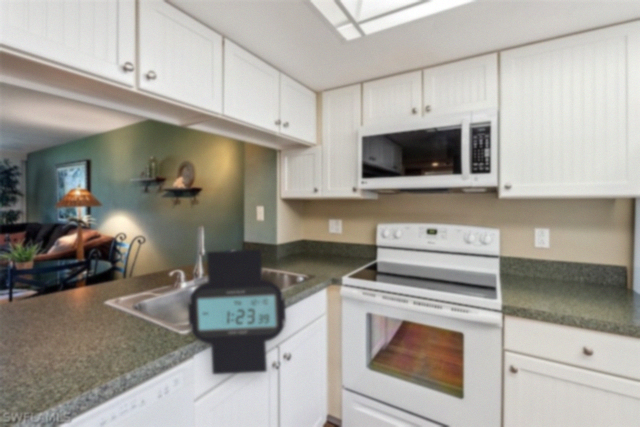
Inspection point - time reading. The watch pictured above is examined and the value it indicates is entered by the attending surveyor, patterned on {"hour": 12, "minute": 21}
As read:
{"hour": 1, "minute": 23}
